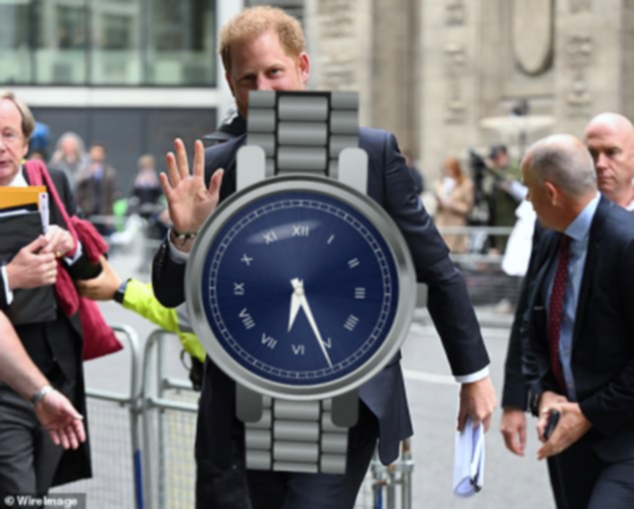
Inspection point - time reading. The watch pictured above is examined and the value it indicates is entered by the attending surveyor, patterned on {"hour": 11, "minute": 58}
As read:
{"hour": 6, "minute": 26}
